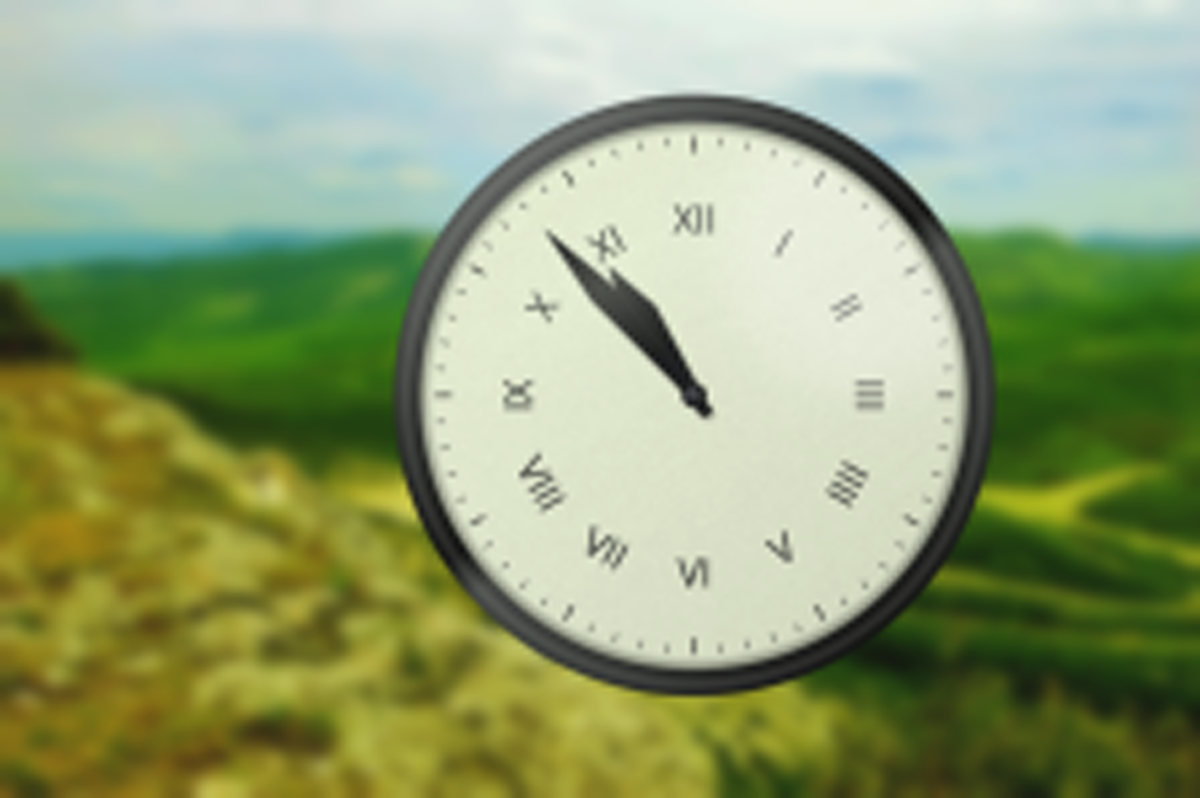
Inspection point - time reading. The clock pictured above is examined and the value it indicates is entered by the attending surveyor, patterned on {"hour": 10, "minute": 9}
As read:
{"hour": 10, "minute": 53}
